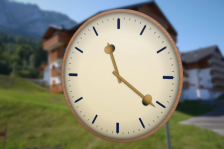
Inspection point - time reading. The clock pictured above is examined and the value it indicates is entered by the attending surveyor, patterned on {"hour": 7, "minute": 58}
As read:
{"hour": 11, "minute": 21}
